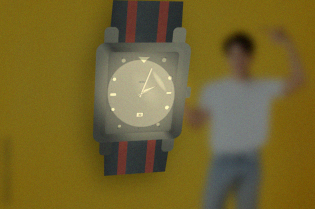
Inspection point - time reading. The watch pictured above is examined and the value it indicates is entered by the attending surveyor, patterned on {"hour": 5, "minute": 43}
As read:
{"hour": 2, "minute": 3}
